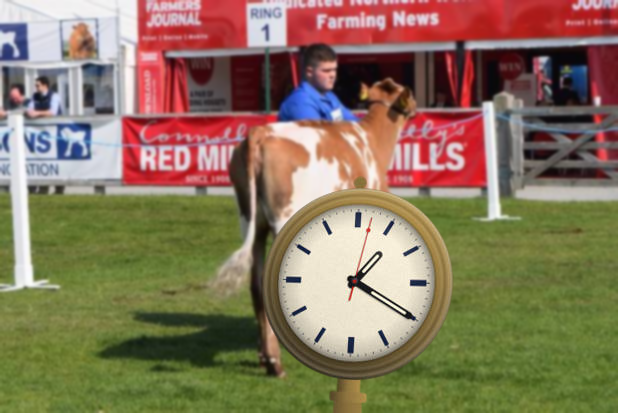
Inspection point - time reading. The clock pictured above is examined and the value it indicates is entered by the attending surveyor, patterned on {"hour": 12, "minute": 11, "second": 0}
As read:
{"hour": 1, "minute": 20, "second": 2}
